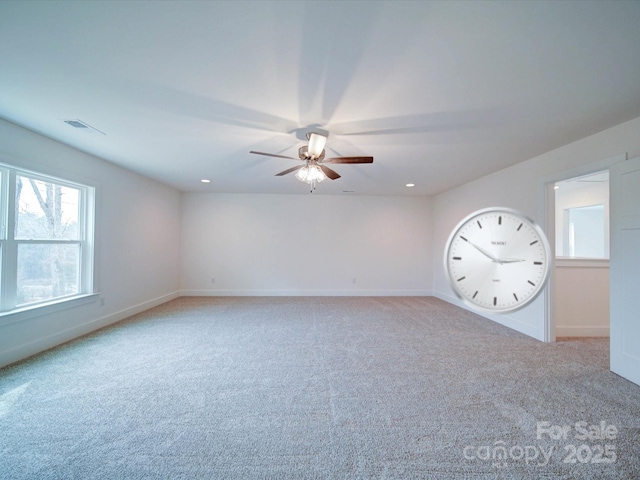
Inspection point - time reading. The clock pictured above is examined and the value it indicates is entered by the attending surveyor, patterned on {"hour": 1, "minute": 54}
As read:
{"hour": 2, "minute": 50}
